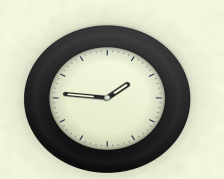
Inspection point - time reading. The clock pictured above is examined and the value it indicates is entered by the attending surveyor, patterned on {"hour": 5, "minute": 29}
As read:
{"hour": 1, "minute": 46}
